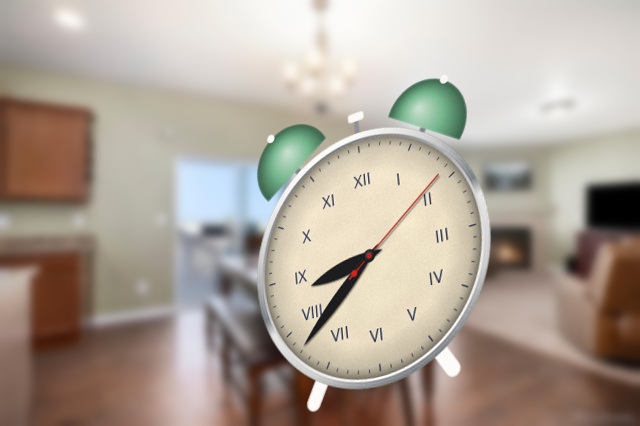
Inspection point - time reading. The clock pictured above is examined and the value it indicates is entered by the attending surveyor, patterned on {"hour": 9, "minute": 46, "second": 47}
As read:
{"hour": 8, "minute": 38, "second": 9}
